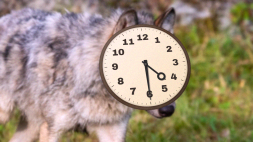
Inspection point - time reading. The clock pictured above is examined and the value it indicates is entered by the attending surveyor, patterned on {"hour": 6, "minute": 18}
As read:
{"hour": 4, "minute": 30}
